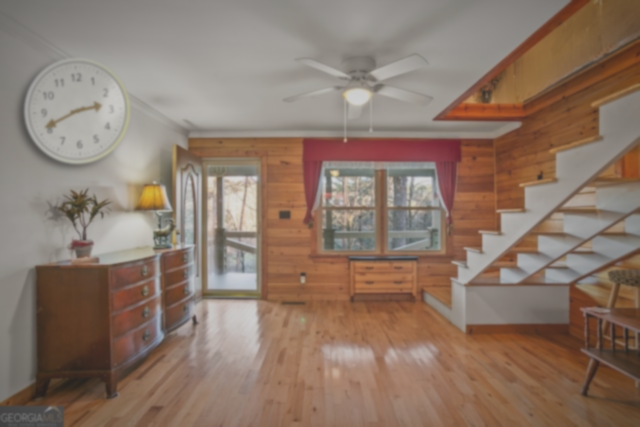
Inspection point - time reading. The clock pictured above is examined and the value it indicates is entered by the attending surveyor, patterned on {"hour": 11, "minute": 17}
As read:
{"hour": 2, "minute": 41}
